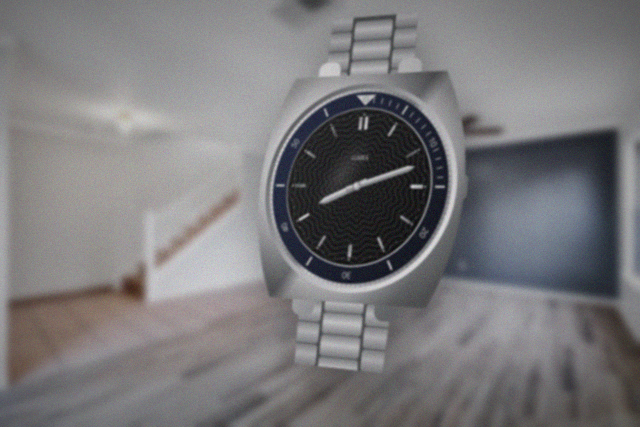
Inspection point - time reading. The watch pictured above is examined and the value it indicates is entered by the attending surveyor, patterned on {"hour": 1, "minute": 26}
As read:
{"hour": 8, "minute": 12}
